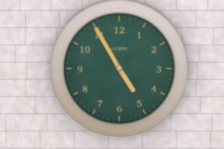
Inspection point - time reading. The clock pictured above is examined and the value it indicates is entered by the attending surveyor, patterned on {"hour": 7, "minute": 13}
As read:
{"hour": 4, "minute": 55}
